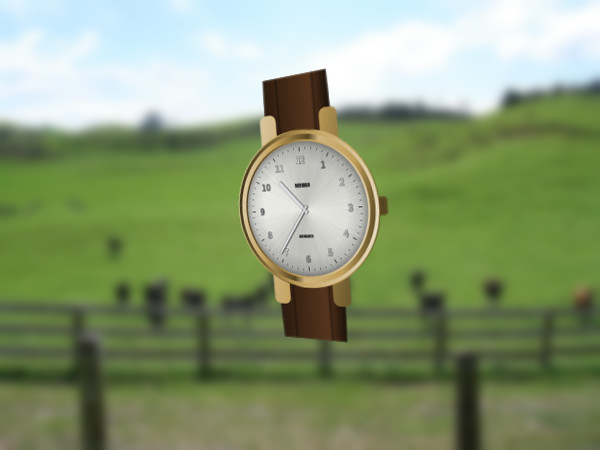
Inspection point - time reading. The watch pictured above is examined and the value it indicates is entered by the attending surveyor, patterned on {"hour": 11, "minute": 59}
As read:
{"hour": 10, "minute": 36}
